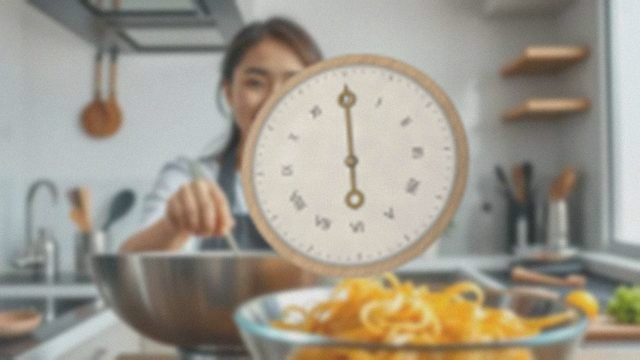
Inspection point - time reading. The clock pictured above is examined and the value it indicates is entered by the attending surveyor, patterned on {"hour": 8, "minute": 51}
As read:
{"hour": 6, "minute": 0}
